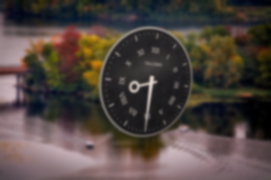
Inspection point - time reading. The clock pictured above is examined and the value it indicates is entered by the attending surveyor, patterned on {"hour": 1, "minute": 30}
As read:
{"hour": 8, "minute": 30}
